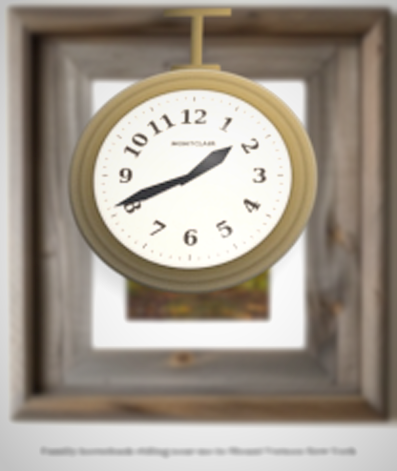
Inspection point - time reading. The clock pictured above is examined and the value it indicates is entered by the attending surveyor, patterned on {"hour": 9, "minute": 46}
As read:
{"hour": 1, "minute": 41}
